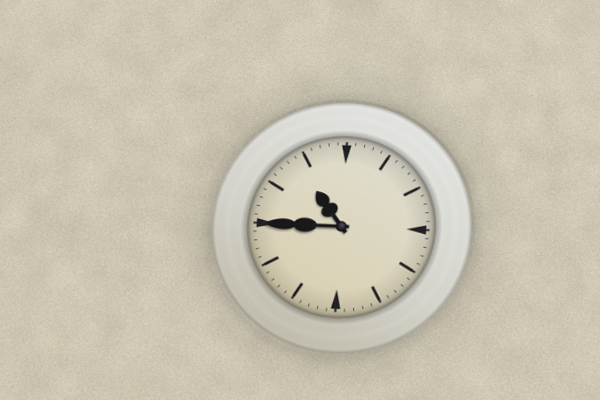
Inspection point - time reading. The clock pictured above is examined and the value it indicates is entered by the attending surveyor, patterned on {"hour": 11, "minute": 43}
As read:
{"hour": 10, "minute": 45}
